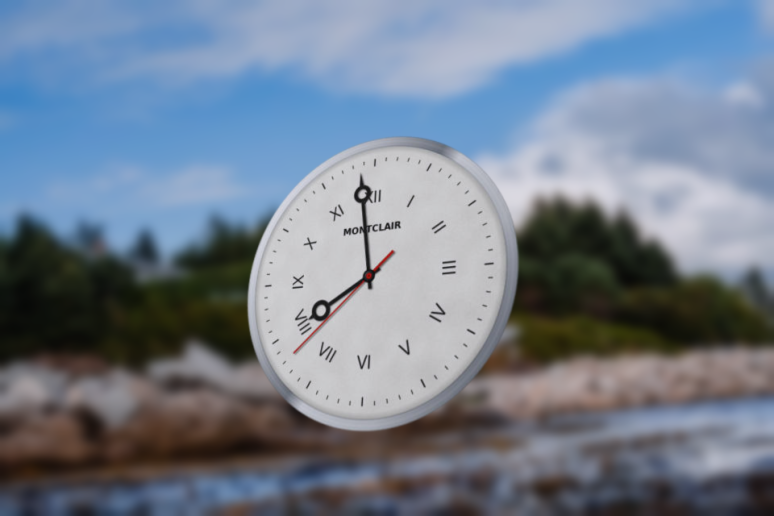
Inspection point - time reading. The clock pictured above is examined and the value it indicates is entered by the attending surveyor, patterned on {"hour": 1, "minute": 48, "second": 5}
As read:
{"hour": 7, "minute": 58, "second": 38}
